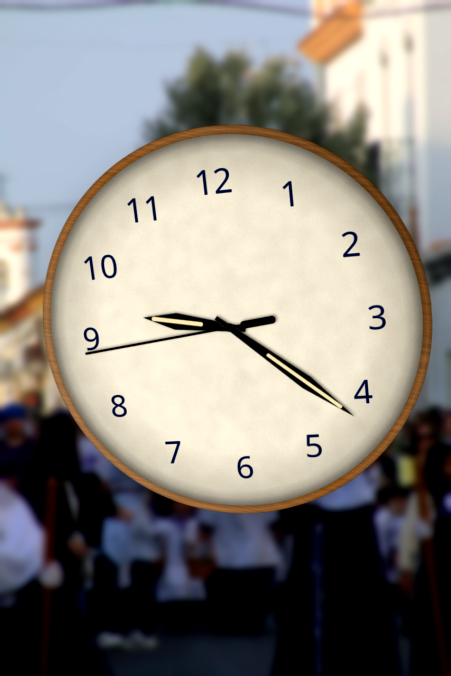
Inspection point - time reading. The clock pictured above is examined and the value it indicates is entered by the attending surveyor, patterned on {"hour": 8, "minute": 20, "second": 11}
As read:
{"hour": 9, "minute": 21, "second": 44}
